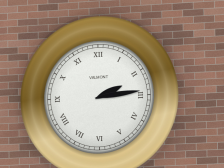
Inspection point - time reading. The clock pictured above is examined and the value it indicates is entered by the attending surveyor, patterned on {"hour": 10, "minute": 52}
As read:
{"hour": 2, "minute": 14}
